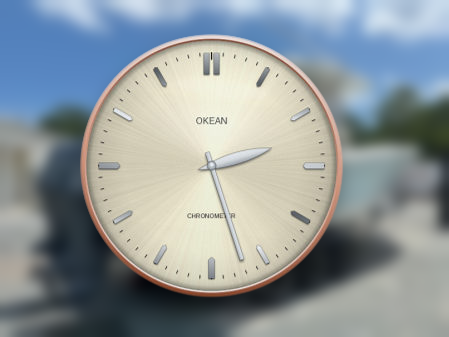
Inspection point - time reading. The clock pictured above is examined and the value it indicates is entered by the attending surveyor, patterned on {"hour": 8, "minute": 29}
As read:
{"hour": 2, "minute": 27}
